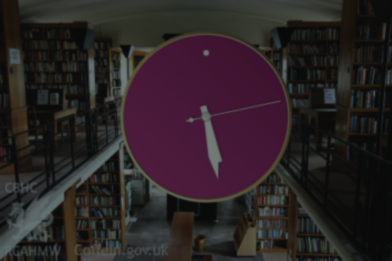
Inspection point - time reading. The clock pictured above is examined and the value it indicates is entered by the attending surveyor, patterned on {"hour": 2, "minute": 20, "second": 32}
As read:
{"hour": 5, "minute": 28, "second": 13}
